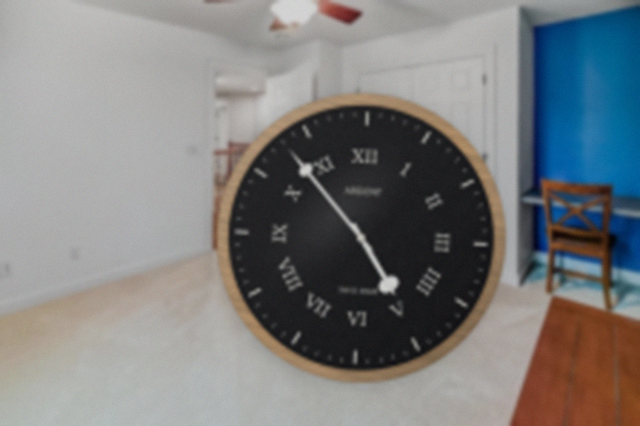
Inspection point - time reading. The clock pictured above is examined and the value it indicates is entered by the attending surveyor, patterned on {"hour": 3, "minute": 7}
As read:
{"hour": 4, "minute": 53}
